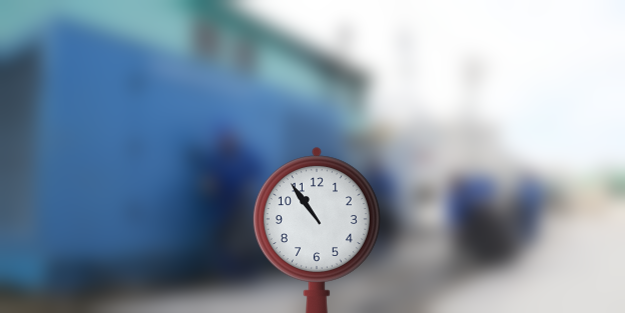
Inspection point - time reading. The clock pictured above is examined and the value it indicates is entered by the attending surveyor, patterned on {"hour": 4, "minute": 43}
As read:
{"hour": 10, "minute": 54}
